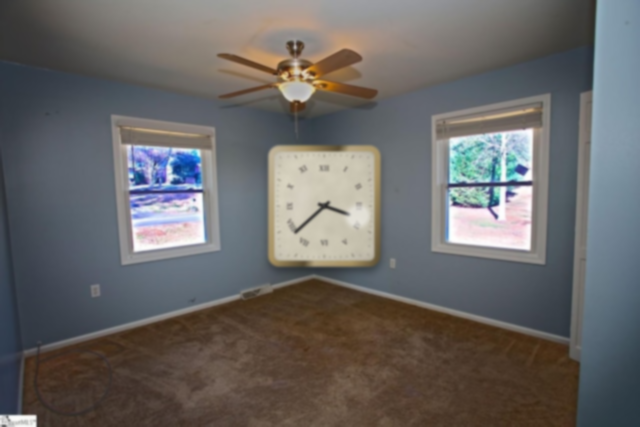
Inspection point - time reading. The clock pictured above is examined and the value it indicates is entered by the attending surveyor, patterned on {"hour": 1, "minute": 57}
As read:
{"hour": 3, "minute": 38}
